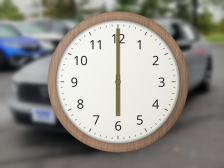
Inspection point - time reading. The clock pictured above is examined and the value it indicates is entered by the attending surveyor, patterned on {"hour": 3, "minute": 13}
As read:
{"hour": 6, "minute": 0}
